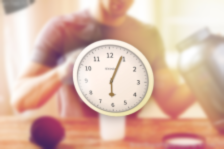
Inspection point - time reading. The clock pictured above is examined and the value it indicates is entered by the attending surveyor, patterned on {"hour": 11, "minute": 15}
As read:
{"hour": 6, "minute": 4}
